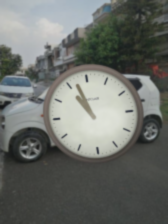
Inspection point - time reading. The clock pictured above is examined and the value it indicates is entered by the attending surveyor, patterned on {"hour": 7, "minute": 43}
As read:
{"hour": 10, "minute": 57}
